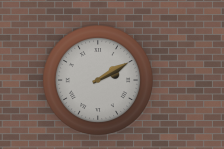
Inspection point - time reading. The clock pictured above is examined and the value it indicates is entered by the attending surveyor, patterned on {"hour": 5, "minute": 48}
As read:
{"hour": 2, "minute": 10}
